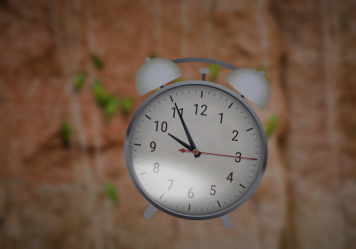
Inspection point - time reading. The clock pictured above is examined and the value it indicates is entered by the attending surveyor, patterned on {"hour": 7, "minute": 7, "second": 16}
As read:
{"hour": 9, "minute": 55, "second": 15}
